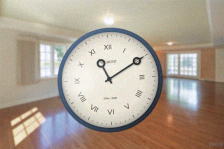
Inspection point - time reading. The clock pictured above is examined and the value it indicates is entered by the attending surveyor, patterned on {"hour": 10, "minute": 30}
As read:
{"hour": 11, "minute": 10}
